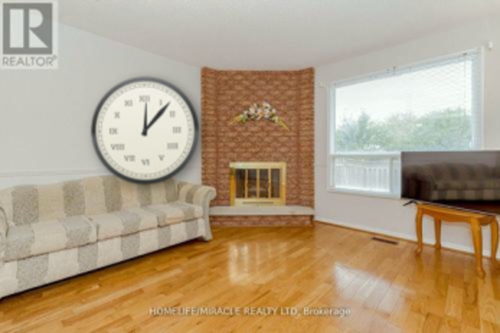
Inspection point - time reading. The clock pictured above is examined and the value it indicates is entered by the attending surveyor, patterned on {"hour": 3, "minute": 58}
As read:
{"hour": 12, "minute": 7}
